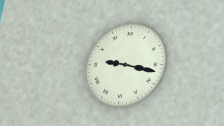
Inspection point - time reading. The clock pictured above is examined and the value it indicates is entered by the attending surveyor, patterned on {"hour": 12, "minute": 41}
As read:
{"hour": 9, "minute": 17}
